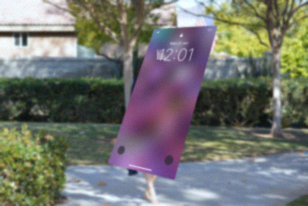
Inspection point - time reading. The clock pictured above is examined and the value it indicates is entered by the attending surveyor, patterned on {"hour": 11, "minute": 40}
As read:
{"hour": 12, "minute": 1}
